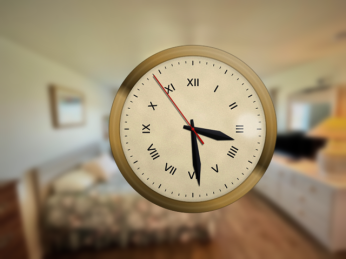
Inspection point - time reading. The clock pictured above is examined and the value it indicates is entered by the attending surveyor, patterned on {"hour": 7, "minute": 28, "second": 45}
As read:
{"hour": 3, "minute": 28, "second": 54}
